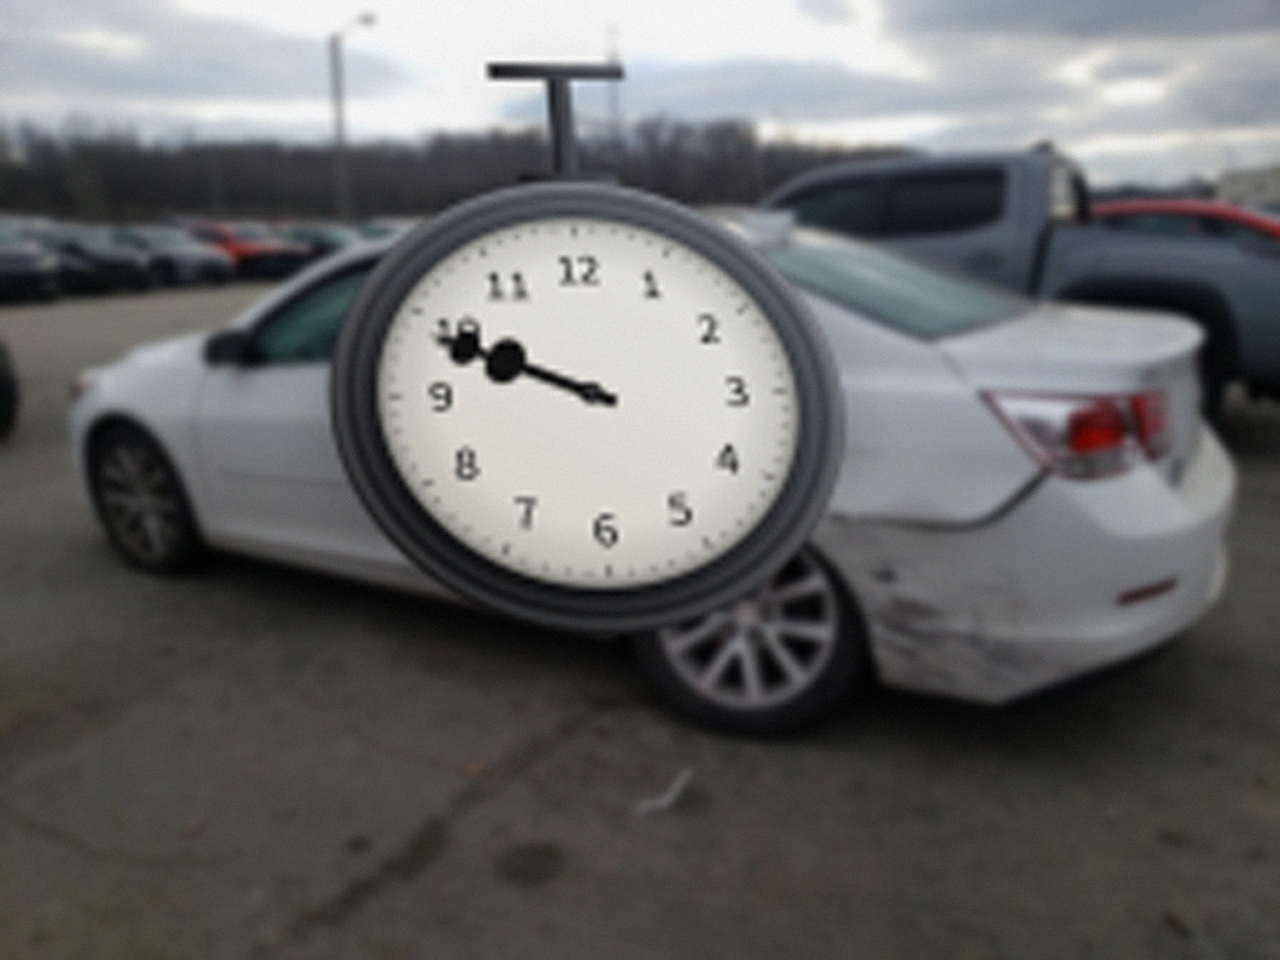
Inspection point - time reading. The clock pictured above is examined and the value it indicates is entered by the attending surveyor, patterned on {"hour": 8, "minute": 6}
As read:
{"hour": 9, "minute": 49}
